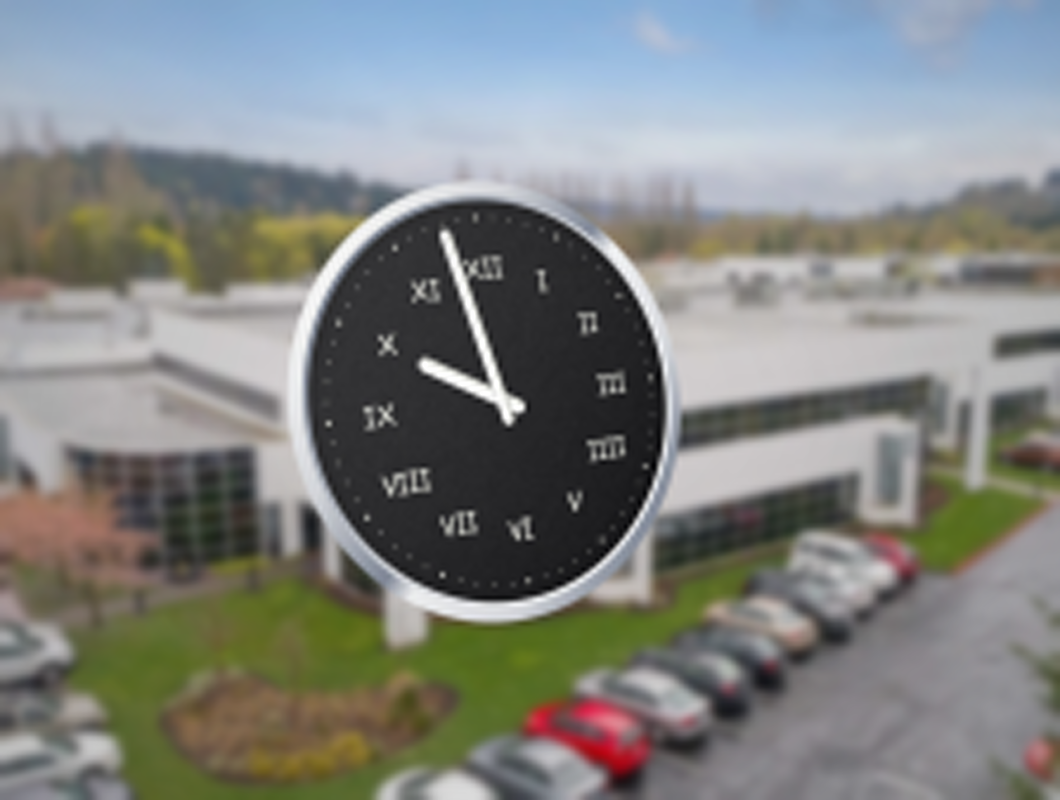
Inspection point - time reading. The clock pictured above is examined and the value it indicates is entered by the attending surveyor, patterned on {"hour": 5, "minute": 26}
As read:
{"hour": 9, "minute": 58}
